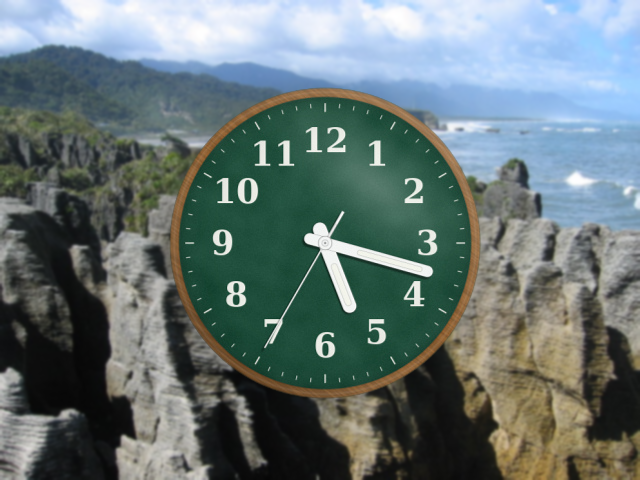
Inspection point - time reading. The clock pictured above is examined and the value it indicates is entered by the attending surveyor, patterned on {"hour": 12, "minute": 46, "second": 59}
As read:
{"hour": 5, "minute": 17, "second": 35}
